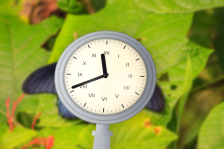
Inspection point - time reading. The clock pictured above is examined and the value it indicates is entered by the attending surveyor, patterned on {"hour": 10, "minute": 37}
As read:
{"hour": 11, "minute": 41}
